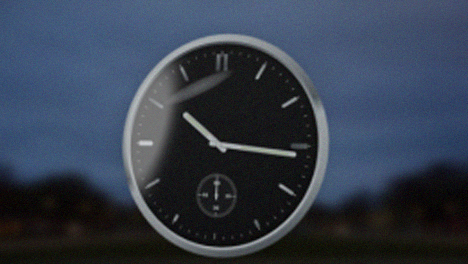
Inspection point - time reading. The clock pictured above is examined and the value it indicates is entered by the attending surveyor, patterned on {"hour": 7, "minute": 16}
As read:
{"hour": 10, "minute": 16}
